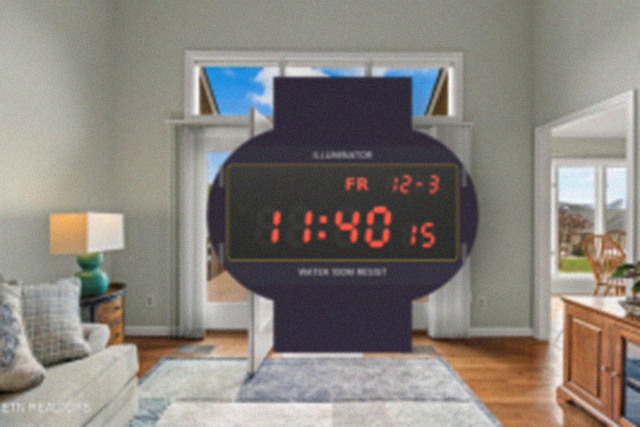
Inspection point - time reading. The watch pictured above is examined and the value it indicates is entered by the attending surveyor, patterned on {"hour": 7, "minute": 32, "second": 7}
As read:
{"hour": 11, "minute": 40, "second": 15}
